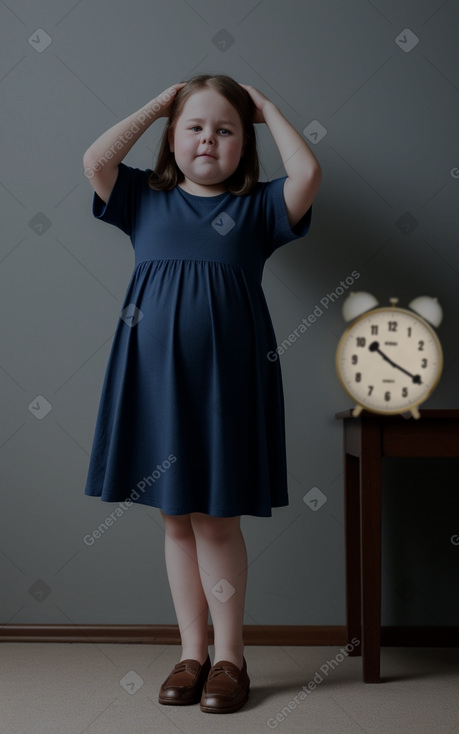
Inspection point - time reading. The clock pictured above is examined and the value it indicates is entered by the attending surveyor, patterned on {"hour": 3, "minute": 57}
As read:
{"hour": 10, "minute": 20}
